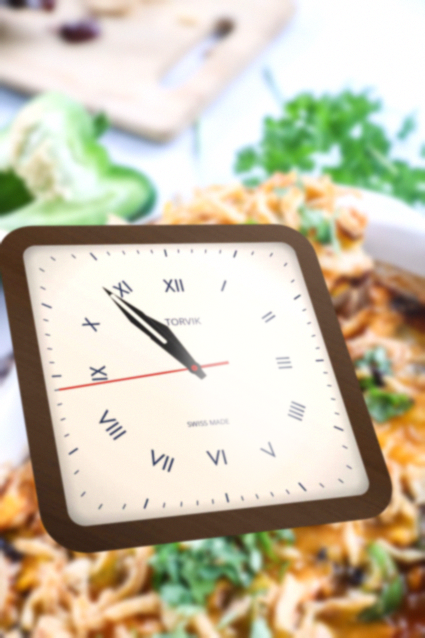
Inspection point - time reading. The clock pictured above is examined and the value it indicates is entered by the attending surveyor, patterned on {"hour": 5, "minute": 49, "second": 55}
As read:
{"hour": 10, "minute": 53, "second": 44}
